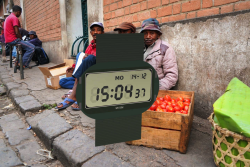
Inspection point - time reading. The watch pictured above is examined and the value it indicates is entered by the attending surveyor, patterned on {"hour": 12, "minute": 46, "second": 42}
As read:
{"hour": 15, "minute": 4, "second": 37}
